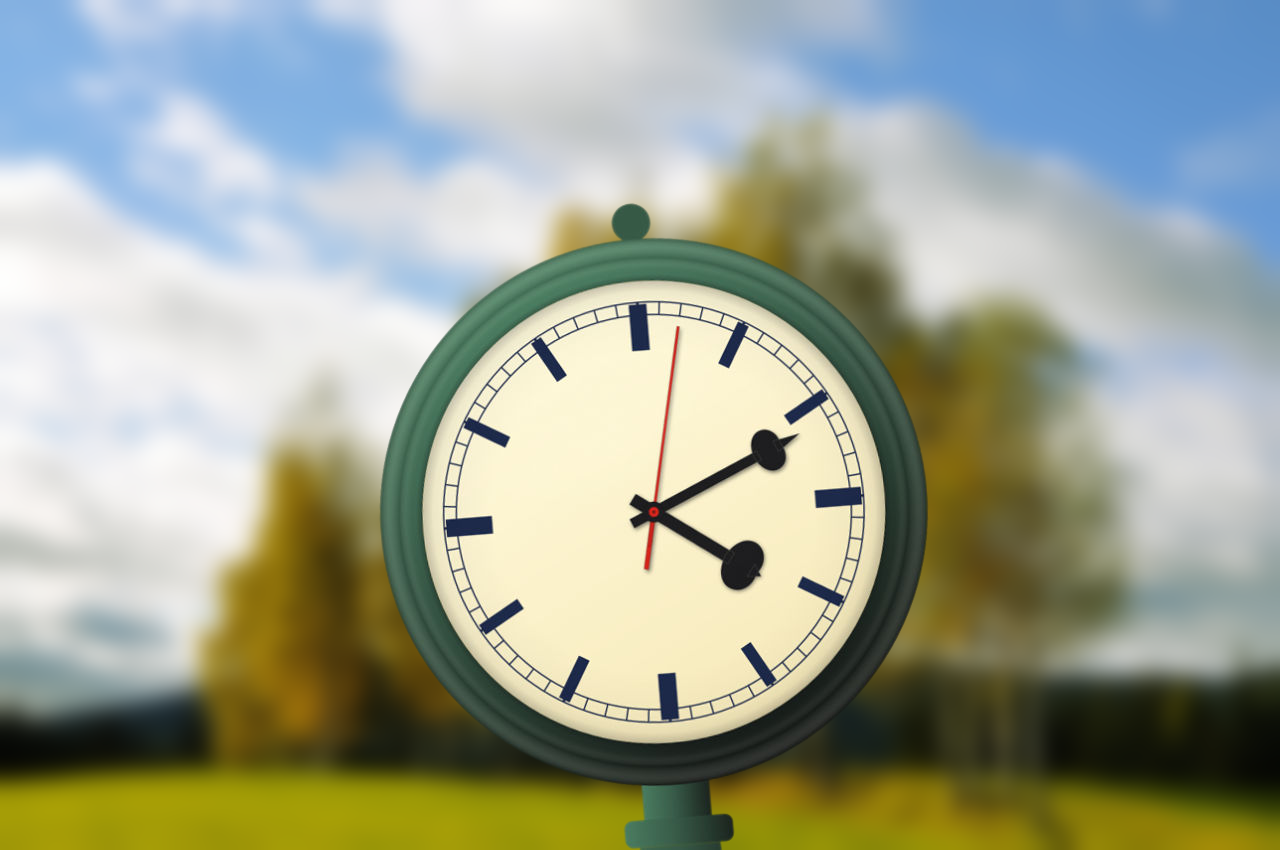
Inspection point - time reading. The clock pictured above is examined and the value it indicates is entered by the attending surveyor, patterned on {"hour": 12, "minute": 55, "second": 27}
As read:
{"hour": 4, "minute": 11, "second": 2}
